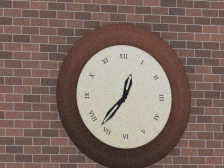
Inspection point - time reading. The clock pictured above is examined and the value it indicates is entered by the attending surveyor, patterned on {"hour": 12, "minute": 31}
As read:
{"hour": 12, "minute": 37}
